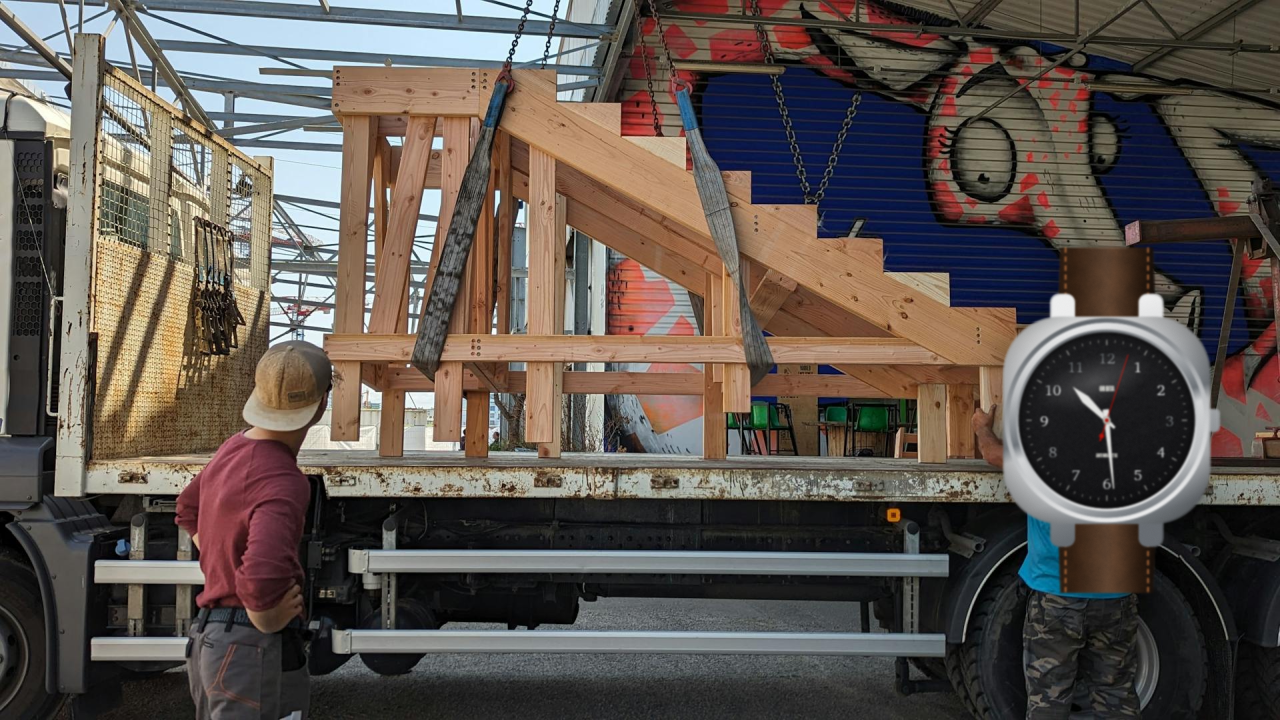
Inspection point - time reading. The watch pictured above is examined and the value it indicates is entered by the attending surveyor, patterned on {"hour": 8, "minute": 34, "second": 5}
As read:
{"hour": 10, "minute": 29, "second": 3}
